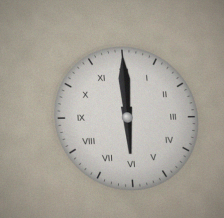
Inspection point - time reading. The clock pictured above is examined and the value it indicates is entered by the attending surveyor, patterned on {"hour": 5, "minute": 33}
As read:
{"hour": 6, "minute": 0}
